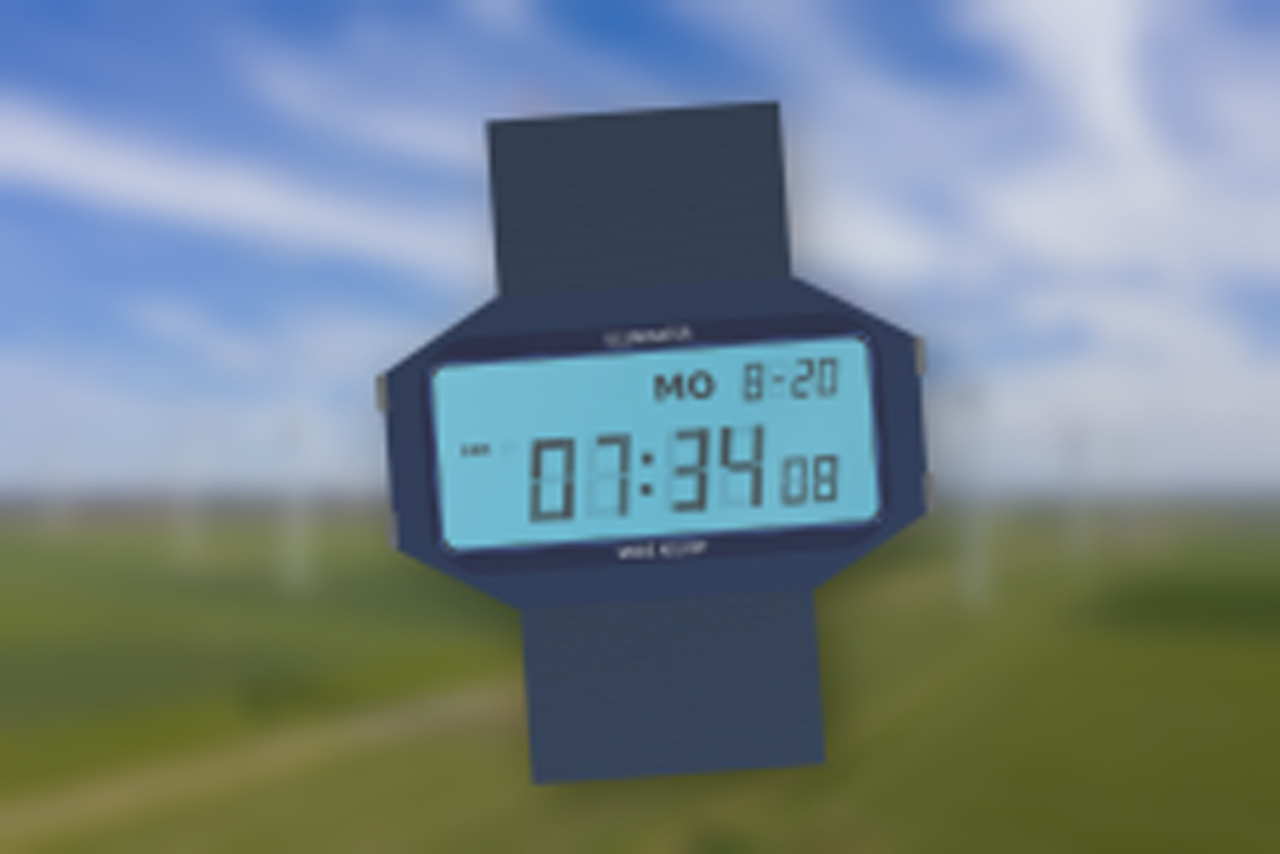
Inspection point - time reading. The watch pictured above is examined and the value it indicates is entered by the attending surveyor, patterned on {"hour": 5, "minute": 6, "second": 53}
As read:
{"hour": 7, "minute": 34, "second": 8}
